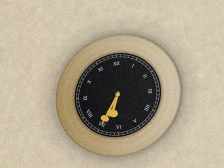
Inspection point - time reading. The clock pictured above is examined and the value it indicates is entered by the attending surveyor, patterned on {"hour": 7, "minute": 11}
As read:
{"hour": 6, "minute": 35}
